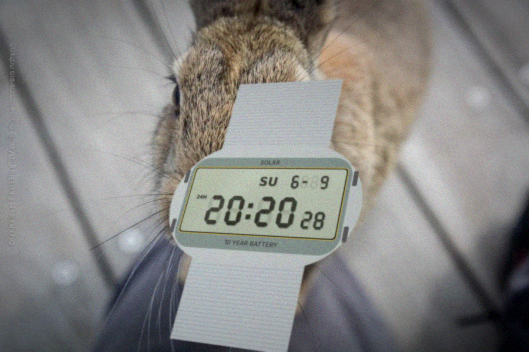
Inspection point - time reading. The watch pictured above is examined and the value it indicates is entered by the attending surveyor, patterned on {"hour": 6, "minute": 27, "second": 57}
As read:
{"hour": 20, "minute": 20, "second": 28}
